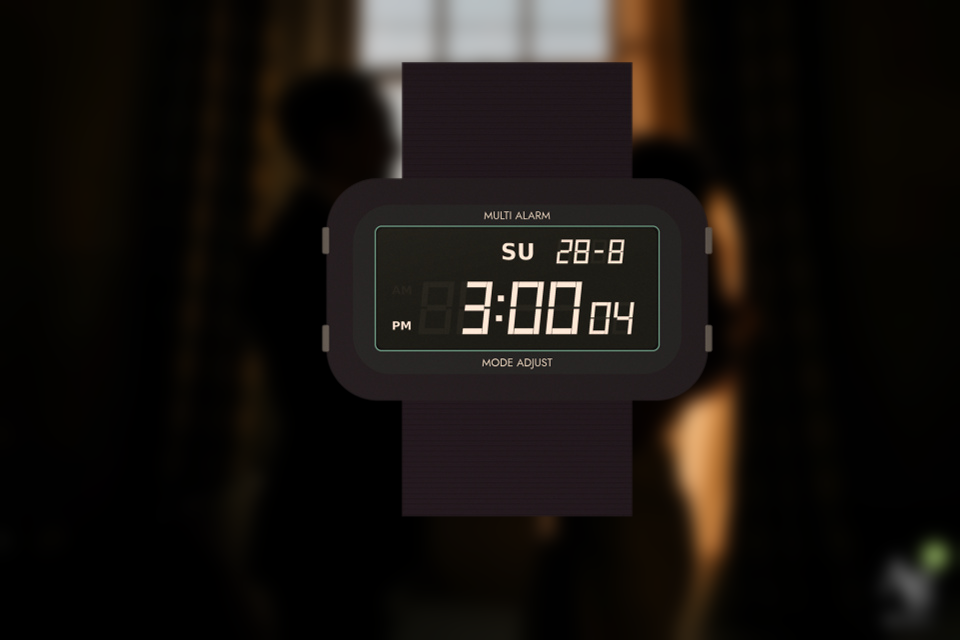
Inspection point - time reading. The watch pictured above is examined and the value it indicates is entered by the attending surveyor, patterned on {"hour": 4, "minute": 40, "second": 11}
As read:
{"hour": 3, "minute": 0, "second": 4}
